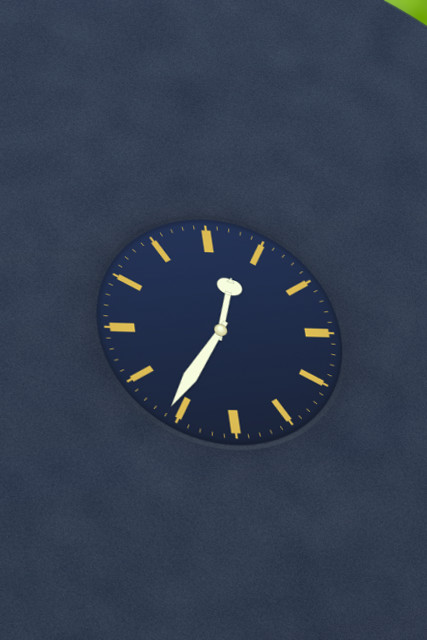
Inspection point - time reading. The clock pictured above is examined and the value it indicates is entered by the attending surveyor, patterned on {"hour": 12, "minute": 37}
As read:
{"hour": 12, "minute": 36}
